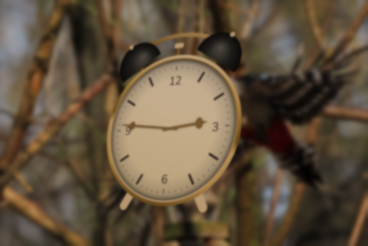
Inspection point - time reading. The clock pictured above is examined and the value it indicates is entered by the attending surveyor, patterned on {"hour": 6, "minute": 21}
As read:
{"hour": 2, "minute": 46}
